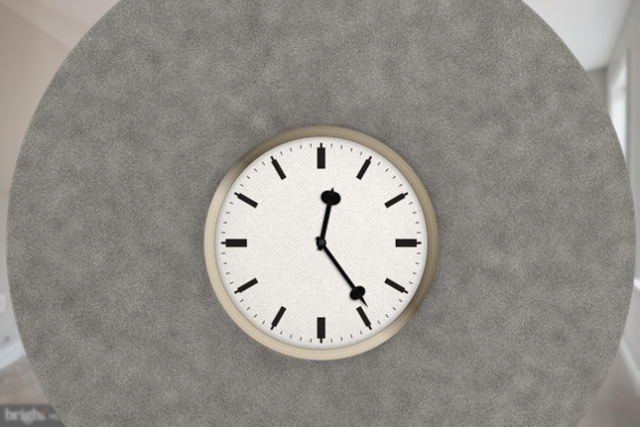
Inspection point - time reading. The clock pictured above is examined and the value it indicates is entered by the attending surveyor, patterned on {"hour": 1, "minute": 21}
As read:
{"hour": 12, "minute": 24}
